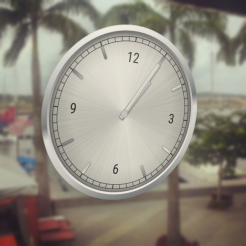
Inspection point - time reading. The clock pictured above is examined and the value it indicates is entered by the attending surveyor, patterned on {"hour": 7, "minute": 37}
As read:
{"hour": 1, "minute": 5}
